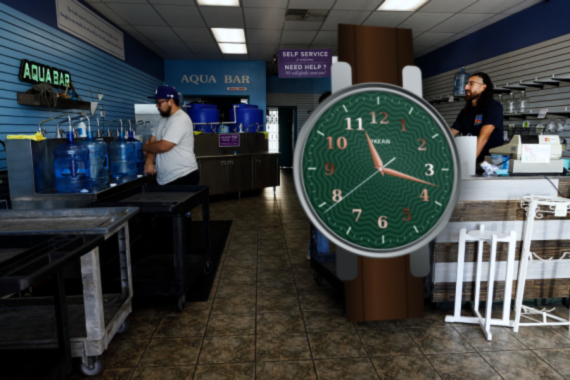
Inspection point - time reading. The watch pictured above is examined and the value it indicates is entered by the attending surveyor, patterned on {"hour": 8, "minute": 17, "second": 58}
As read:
{"hour": 11, "minute": 17, "second": 39}
